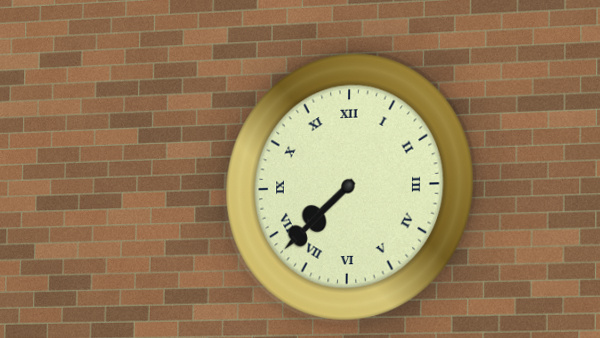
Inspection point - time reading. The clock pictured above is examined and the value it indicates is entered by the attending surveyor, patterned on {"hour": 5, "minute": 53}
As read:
{"hour": 7, "minute": 38}
